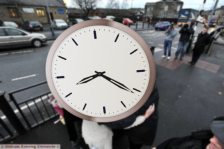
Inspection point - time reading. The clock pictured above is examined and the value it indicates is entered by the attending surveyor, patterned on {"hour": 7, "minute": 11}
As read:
{"hour": 8, "minute": 21}
